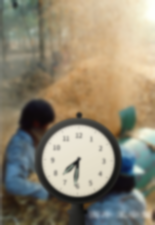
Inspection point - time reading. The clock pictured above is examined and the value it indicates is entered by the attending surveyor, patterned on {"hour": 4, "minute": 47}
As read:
{"hour": 7, "minute": 31}
